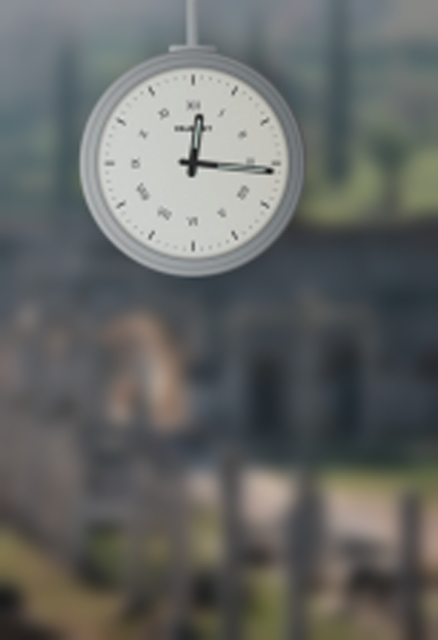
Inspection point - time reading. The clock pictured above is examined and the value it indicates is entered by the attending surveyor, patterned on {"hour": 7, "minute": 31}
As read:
{"hour": 12, "minute": 16}
